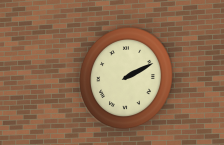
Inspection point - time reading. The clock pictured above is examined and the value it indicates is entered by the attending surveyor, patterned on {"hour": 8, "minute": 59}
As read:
{"hour": 2, "minute": 11}
